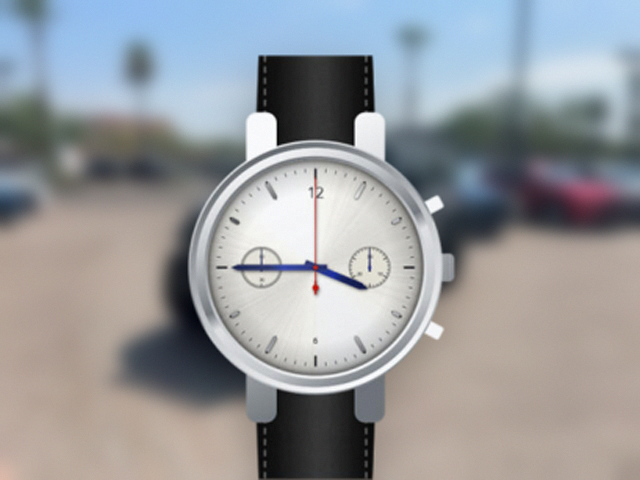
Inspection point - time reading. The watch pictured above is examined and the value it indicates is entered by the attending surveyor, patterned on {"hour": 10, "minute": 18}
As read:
{"hour": 3, "minute": 45}
